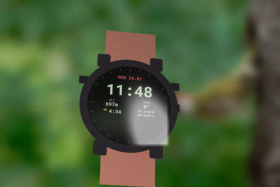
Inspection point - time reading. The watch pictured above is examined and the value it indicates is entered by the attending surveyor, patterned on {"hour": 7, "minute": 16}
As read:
{"hour": 11, "minute": 48}
